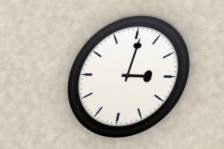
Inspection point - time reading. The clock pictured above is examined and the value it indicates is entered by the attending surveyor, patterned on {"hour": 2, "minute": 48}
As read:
{"hour": 3, "minute": 1}
